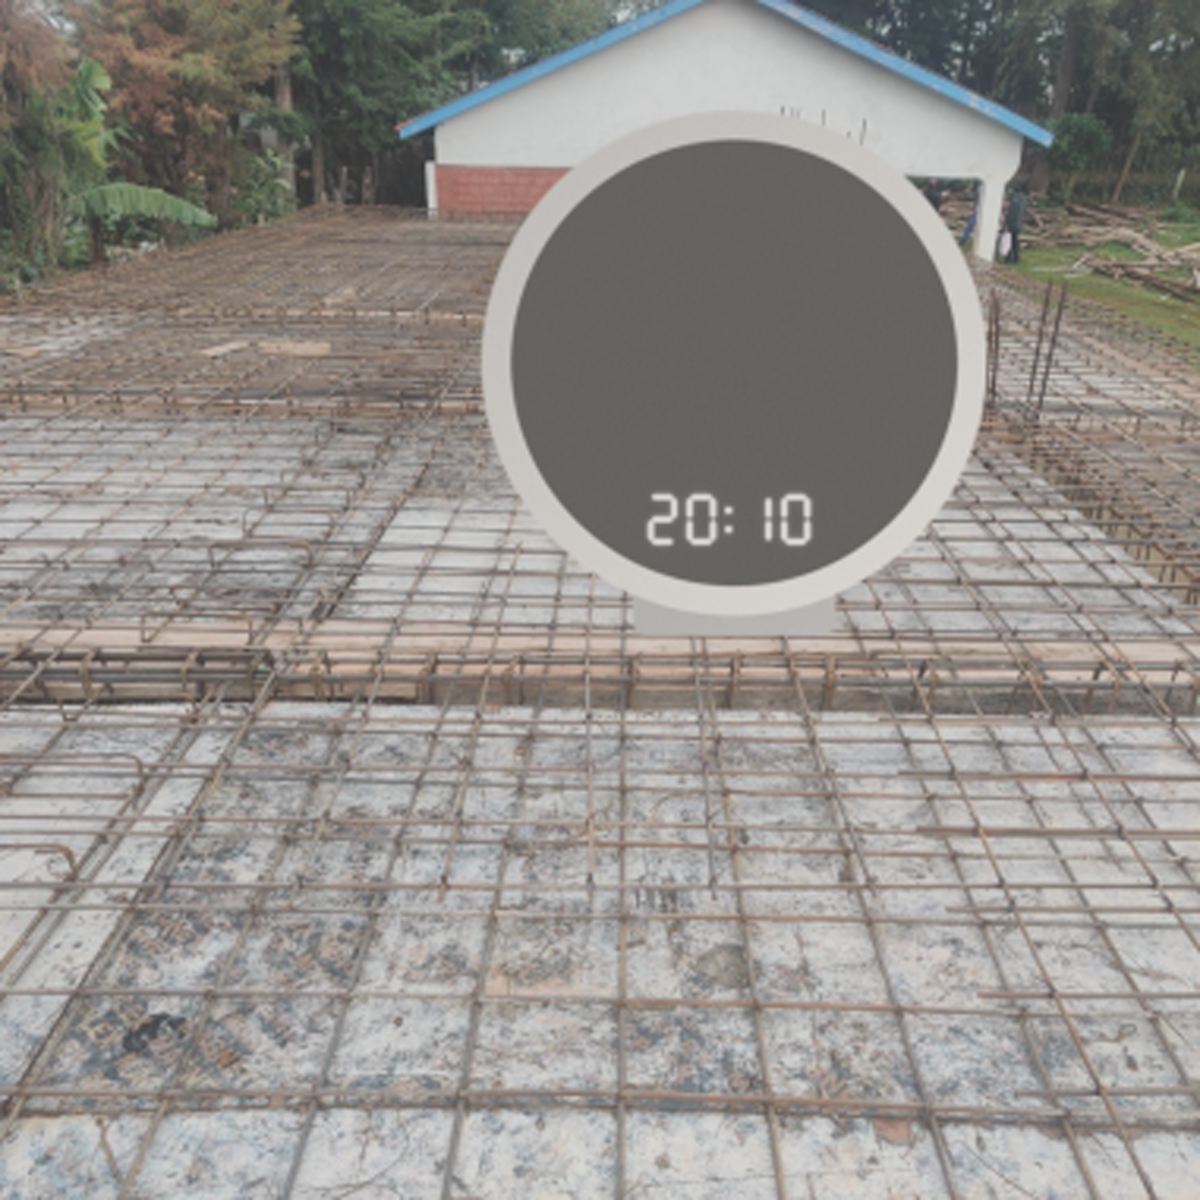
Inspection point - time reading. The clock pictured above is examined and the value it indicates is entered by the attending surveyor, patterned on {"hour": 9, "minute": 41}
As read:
{"hour": 20, "minute": 10}
